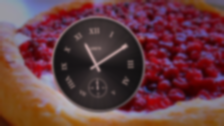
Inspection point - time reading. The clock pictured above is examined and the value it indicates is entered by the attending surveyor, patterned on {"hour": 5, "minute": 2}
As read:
{"hour": 11, "minute": 10}
